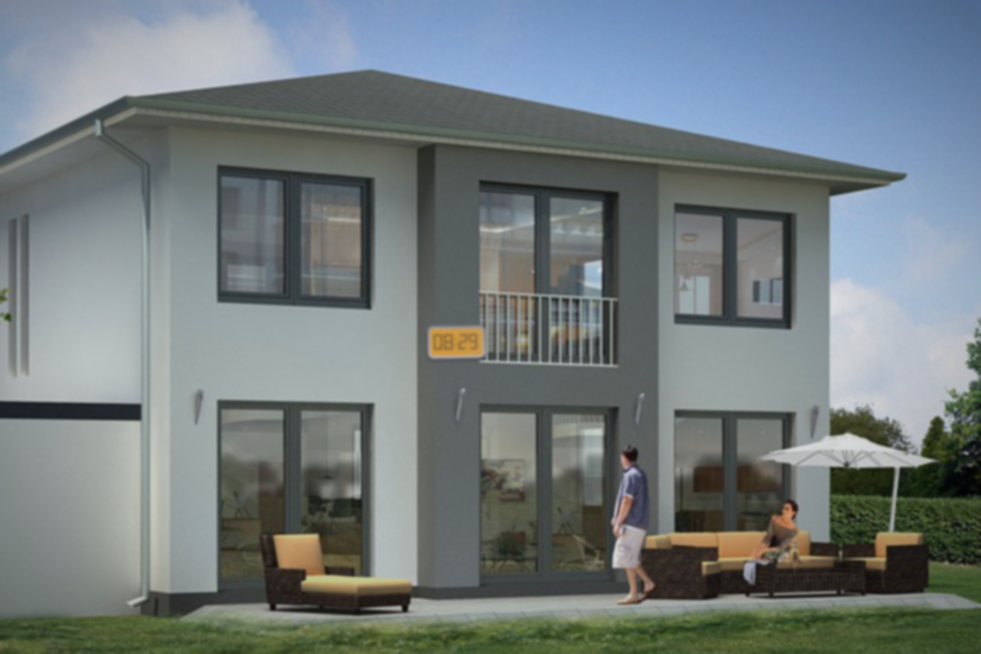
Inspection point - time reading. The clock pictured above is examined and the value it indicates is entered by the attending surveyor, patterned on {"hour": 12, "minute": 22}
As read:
{"hour": 8, "minute": 29}
